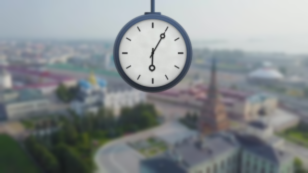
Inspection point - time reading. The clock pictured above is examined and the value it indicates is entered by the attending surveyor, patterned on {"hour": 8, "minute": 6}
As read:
{"hour": 6, "minute": 5}
